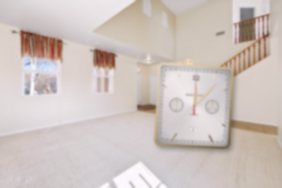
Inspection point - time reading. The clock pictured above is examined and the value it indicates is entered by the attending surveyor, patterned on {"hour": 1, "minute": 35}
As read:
{"hour": 12, "minute": 7}
